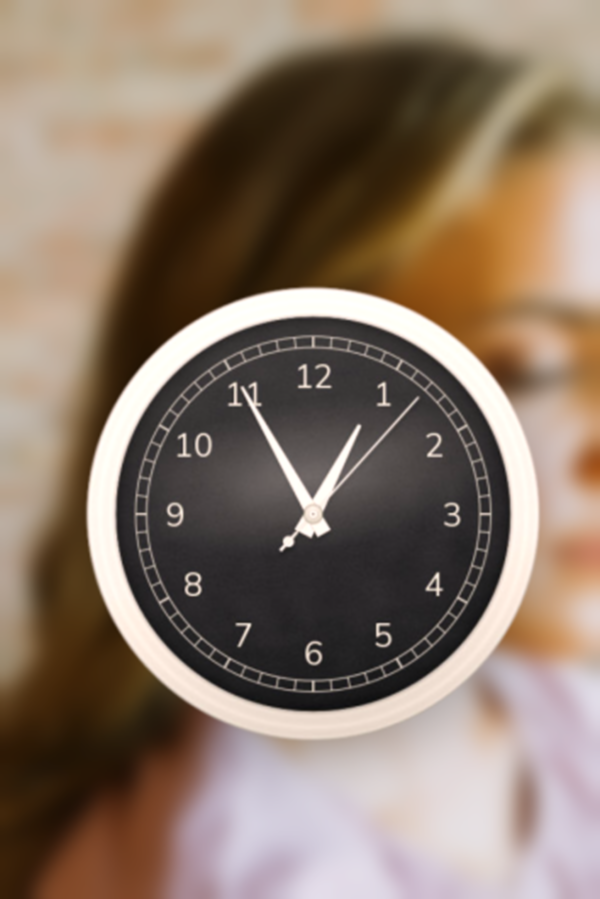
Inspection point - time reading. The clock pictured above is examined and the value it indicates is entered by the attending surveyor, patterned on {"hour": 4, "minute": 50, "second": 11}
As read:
{"hour": 12, "minute": 55, "second": 7}
